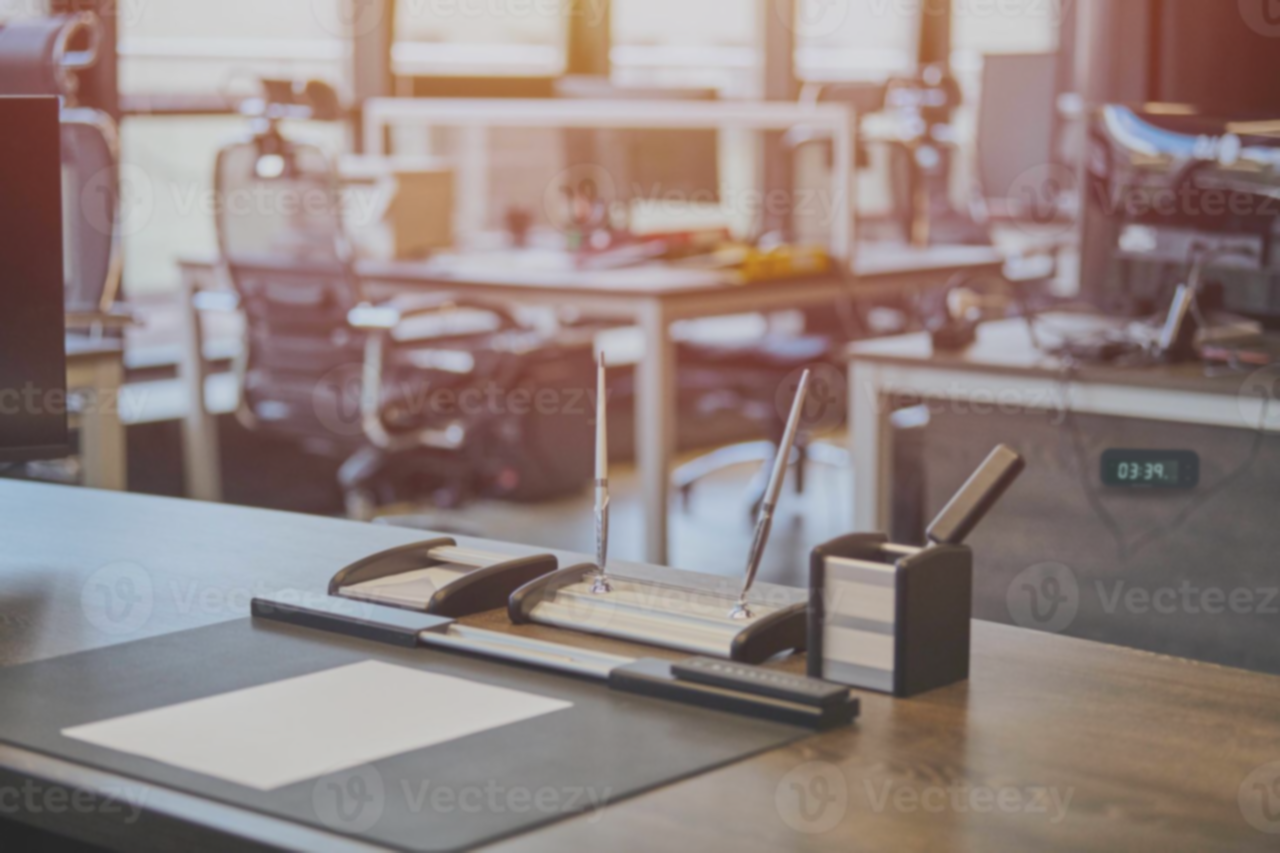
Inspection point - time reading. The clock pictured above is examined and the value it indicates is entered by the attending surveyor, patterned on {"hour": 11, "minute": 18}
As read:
{"hour": 3, "minute": 39}
